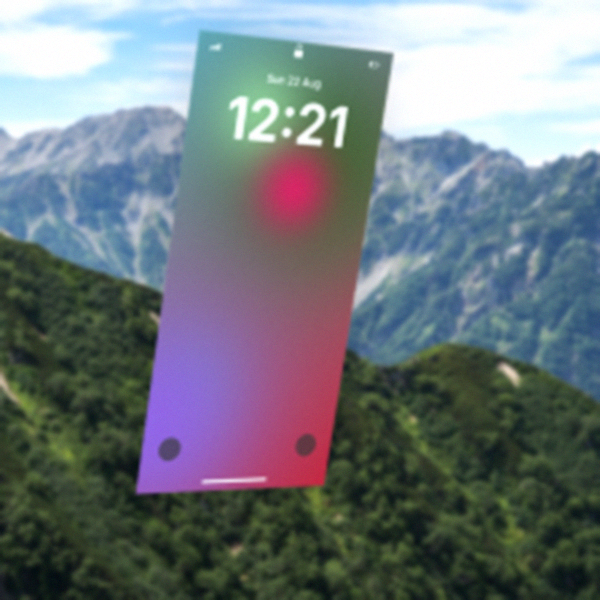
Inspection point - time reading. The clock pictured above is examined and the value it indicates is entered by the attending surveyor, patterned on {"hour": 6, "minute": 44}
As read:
{"hour": 12, "minute": 21}
